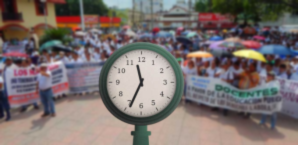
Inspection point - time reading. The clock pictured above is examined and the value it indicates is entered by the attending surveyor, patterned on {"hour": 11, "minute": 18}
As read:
{"hour": 11, "minute": 34}
